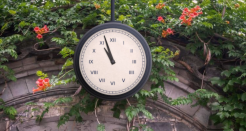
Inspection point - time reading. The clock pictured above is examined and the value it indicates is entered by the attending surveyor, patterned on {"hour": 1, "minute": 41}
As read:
{"hour": 10, "minute": 57}
